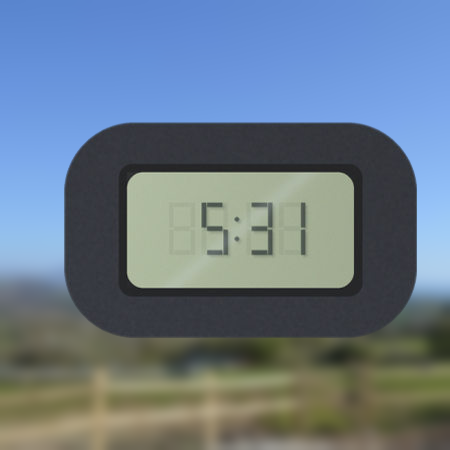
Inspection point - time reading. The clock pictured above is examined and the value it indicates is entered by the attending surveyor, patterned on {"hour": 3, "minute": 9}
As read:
{"hour": 5, "minute": 31}
